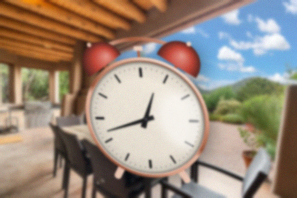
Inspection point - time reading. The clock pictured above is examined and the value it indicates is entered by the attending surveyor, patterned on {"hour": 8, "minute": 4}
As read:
{"hour": 12, "minute": 42}
